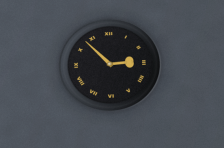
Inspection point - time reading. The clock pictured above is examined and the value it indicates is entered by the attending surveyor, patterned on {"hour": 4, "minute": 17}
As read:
{"hour": 2, "minute": 53}
